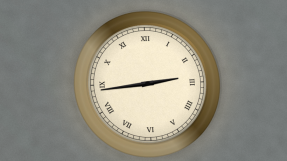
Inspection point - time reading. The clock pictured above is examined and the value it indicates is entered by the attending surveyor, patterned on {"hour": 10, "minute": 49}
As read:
{"hour": 2, "minute": 44}
